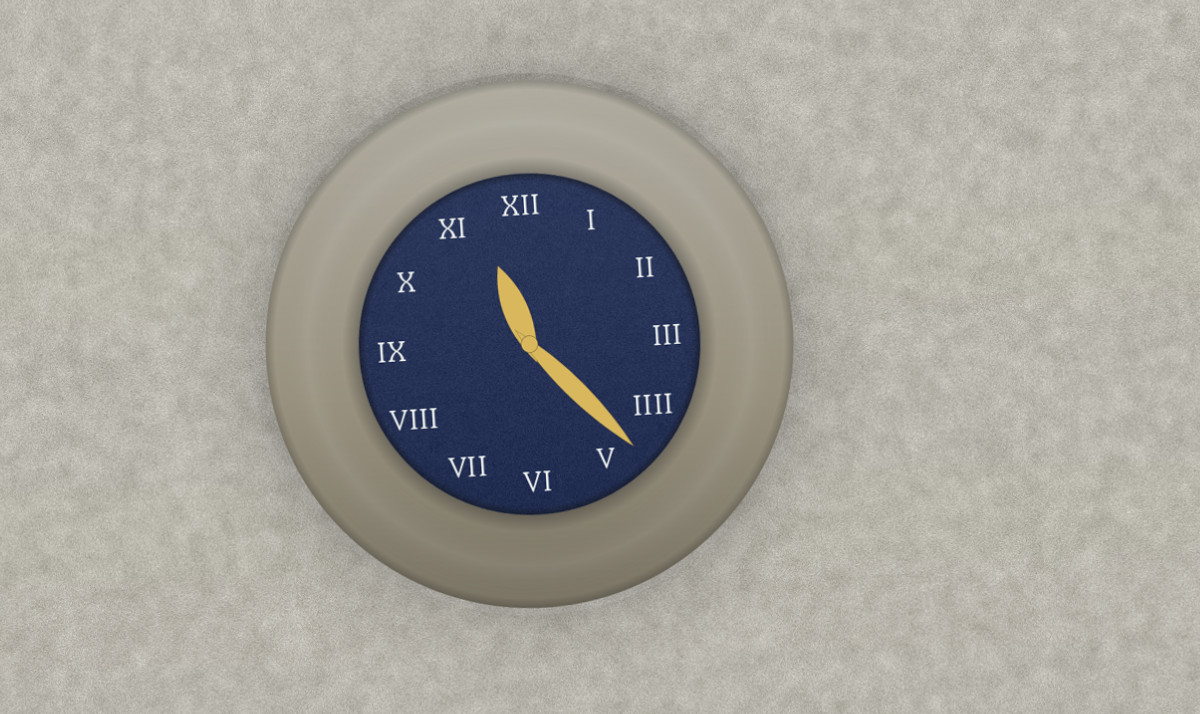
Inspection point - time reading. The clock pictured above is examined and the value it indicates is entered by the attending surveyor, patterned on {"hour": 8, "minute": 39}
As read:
{"hour": 11, "minute": 23}
